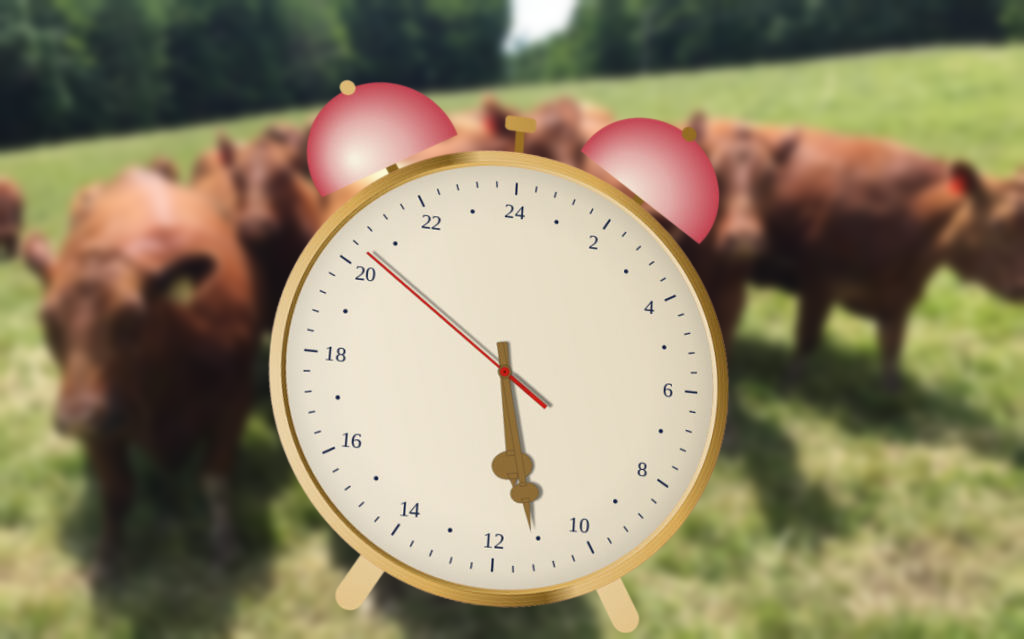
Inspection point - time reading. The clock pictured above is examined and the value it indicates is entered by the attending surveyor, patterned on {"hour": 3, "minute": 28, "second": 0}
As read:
{"hour": 11, "minute": 27, "second": 51}
